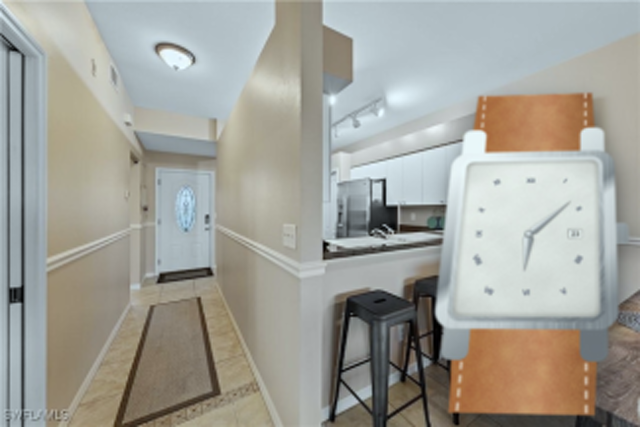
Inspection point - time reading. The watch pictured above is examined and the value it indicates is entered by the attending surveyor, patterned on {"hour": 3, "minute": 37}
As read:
{"hour": 6, "minute": 8}
